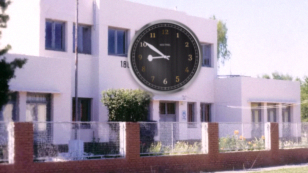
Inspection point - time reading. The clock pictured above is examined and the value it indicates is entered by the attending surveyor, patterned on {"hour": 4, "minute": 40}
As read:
{"hour": 8, "minute": 51}
